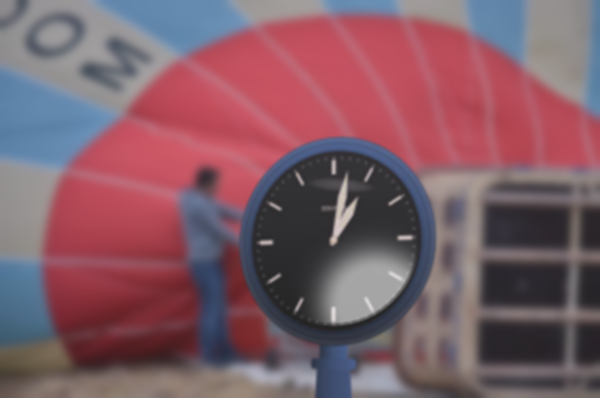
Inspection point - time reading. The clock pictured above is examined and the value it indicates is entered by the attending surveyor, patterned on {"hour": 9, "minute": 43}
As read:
{"hour": 1, "minute": 2}
